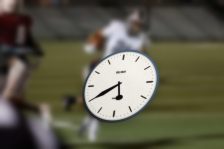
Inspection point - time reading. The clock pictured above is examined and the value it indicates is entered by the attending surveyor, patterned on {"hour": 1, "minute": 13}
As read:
{"hour": 5, "minute": 40}
